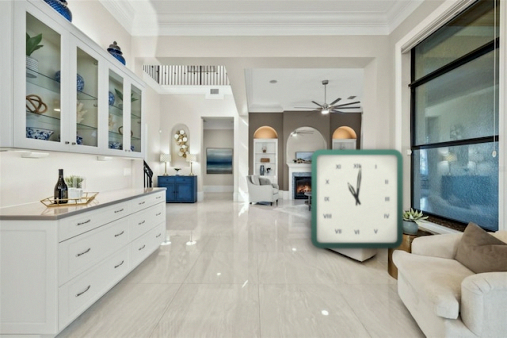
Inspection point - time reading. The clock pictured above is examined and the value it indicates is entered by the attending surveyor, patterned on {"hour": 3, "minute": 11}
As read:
{"hour": 11, "minute": 1}
